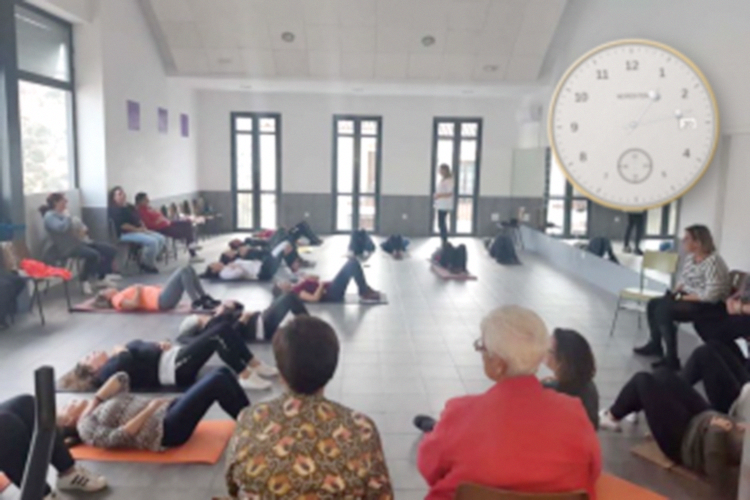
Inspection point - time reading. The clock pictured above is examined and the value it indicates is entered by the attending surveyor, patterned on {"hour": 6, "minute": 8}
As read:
{"hour": 1, "minute": 13}
